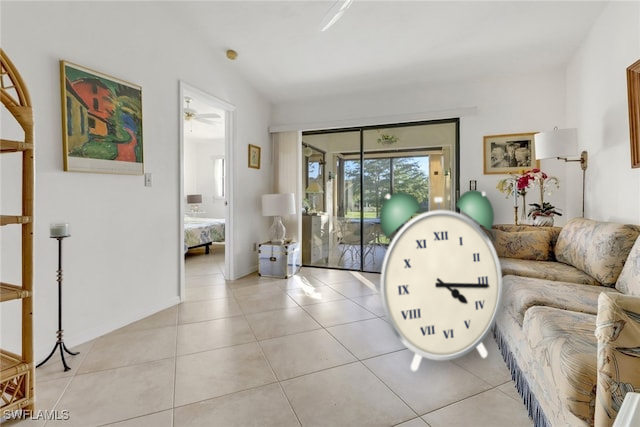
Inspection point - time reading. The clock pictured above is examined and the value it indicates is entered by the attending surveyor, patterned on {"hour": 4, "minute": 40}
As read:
{"hour": 4, "minute": 16}
